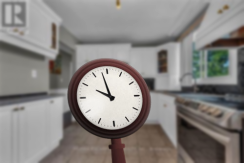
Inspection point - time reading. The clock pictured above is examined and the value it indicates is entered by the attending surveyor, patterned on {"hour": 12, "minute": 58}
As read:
{"hour": 9, "minute": 58}
